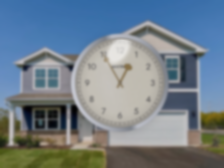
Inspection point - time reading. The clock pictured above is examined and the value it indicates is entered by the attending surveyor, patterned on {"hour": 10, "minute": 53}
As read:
{"hour": 12, "minute": 55}
